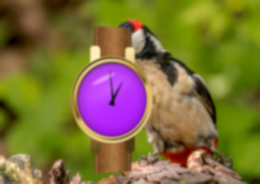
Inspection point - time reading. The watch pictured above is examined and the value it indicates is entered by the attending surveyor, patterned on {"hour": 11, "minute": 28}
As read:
{"hour": 12, "minute": 59}
